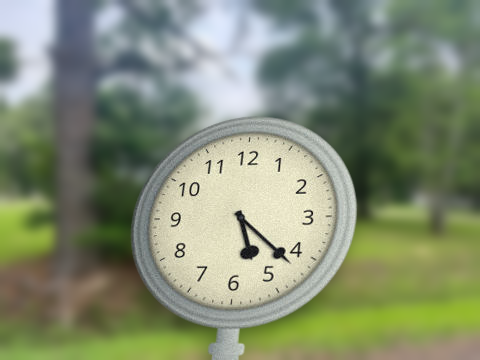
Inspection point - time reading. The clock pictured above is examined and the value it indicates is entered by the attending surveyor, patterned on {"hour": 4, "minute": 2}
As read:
{"hour": 5, "minute": 22}
